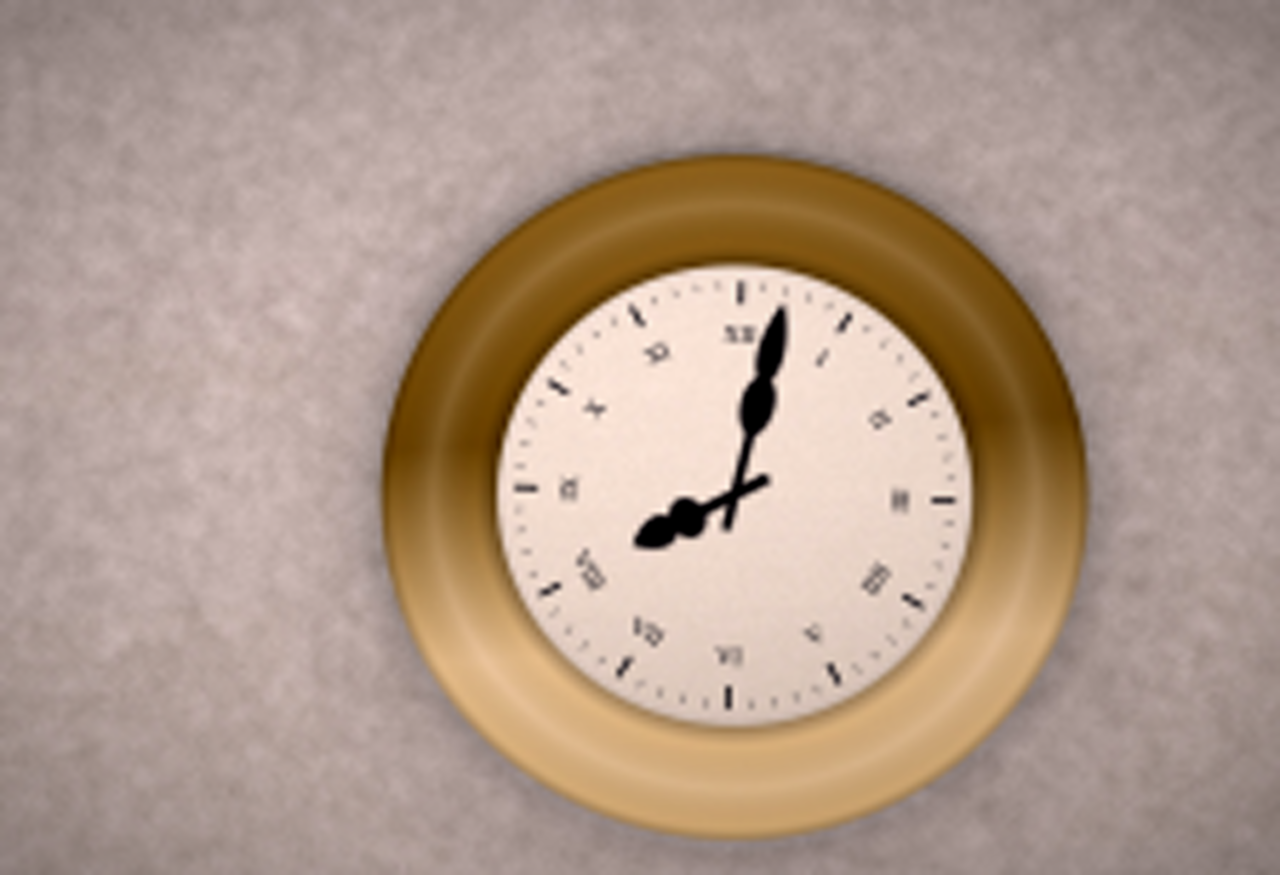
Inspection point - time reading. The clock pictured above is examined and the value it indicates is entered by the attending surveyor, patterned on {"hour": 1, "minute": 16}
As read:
{"hour": 8, "minute": 2}
